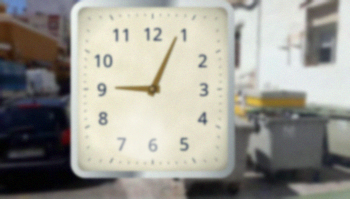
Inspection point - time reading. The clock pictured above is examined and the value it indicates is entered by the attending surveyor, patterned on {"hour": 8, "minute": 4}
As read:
{"hour": 9, "minute": 4}
